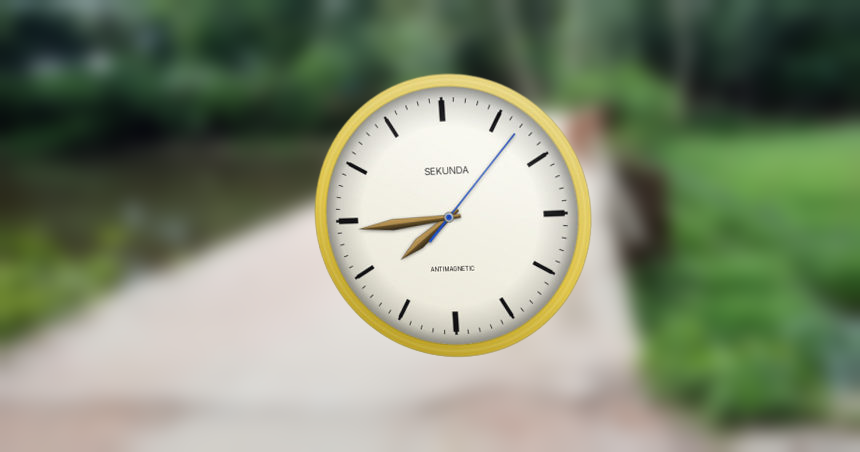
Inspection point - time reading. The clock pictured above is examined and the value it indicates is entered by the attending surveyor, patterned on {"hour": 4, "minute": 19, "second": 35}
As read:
{"hour": 7, "minute": 44, "second": 7}
